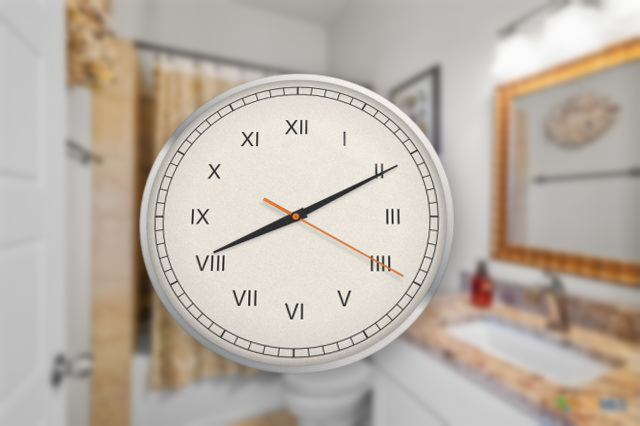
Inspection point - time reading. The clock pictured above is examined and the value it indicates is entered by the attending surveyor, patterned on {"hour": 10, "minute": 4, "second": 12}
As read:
{"hour": 8, "minute": 10, "second": 20}
